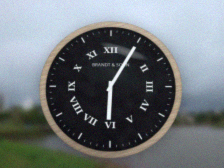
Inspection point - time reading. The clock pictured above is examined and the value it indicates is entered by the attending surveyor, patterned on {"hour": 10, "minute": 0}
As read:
{"hour": 6, "minute": 5}
